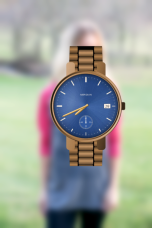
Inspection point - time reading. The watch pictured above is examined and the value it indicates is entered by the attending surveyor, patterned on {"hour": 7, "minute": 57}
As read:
{"hour": 7, "minute": 41}
